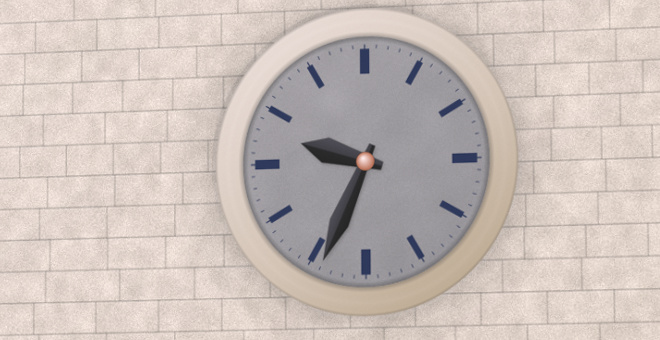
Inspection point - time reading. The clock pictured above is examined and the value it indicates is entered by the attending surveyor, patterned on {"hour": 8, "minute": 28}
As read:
{"hour": 9, "minute": 34}
